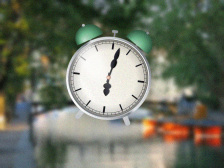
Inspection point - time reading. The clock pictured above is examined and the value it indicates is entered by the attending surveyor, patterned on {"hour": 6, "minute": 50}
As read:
{"hour": 6, "minute": 2}
